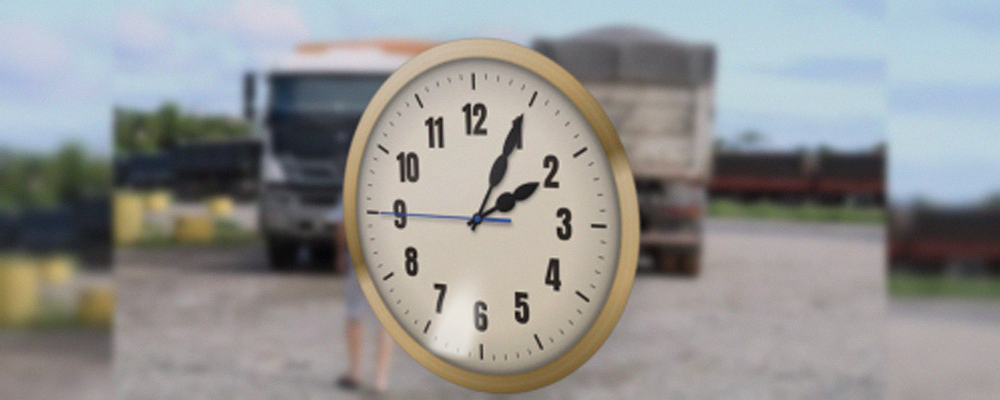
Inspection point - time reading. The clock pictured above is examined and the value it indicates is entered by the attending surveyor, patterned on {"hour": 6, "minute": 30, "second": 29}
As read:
{"hour": 2, "minute": 4, "second": 45}
